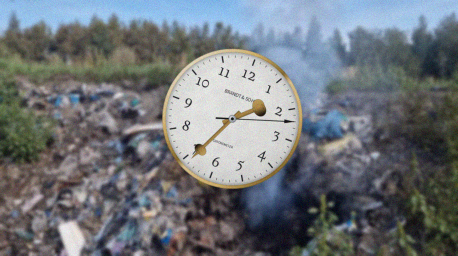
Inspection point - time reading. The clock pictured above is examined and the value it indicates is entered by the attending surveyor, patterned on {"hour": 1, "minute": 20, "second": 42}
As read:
{"hour": 1, "minute": 34, "second": 12}
